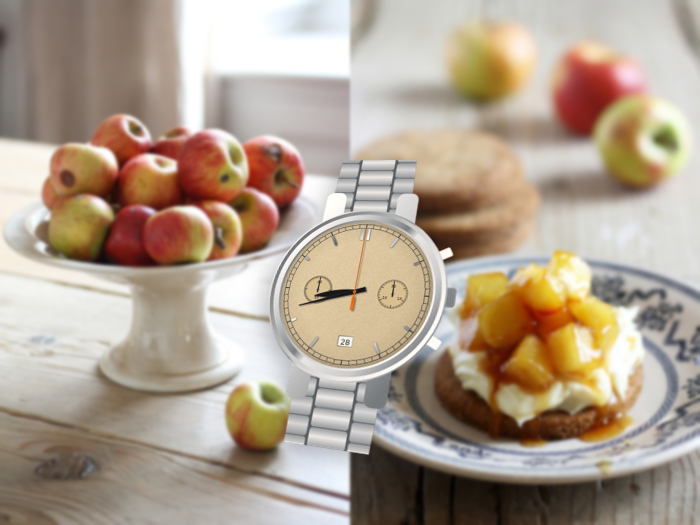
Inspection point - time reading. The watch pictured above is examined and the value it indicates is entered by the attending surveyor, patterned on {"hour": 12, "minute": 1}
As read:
{"hour": 8, "minute": 42}
